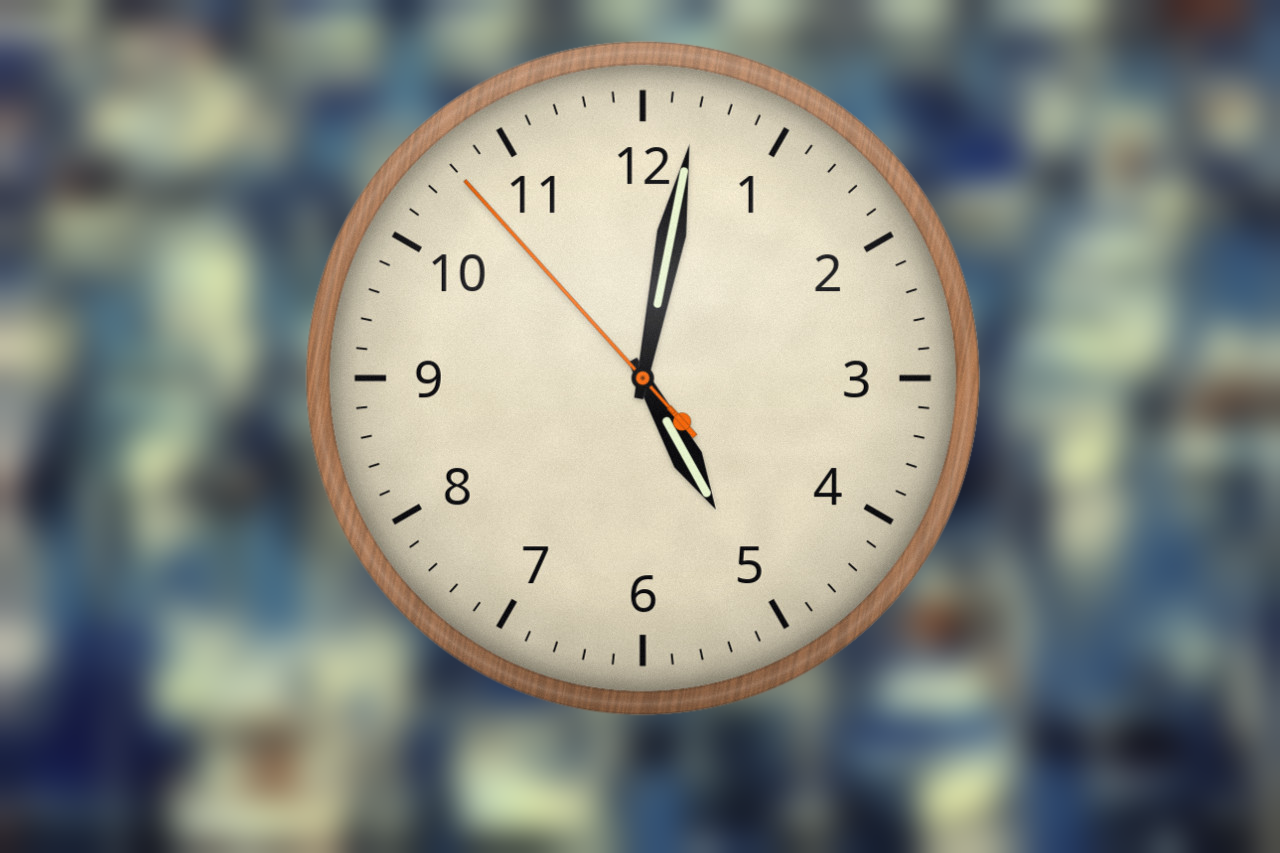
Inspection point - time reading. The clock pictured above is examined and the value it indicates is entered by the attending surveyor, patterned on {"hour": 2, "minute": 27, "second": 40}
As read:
{"hour": 5, "minute": 1, "second": 53}
